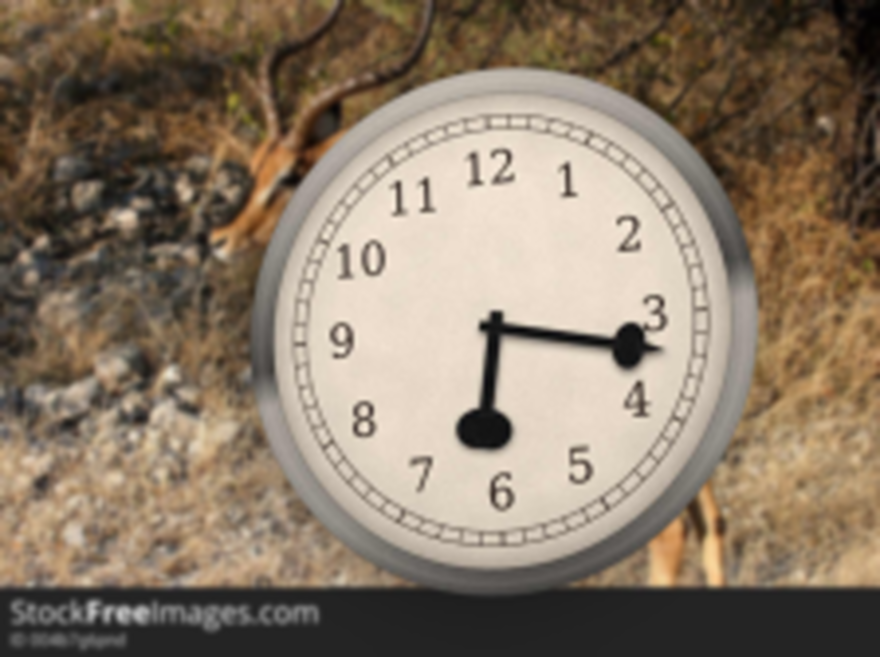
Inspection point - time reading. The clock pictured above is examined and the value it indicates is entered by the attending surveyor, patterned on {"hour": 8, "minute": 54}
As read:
{"hour": 6, "minute": 17}
